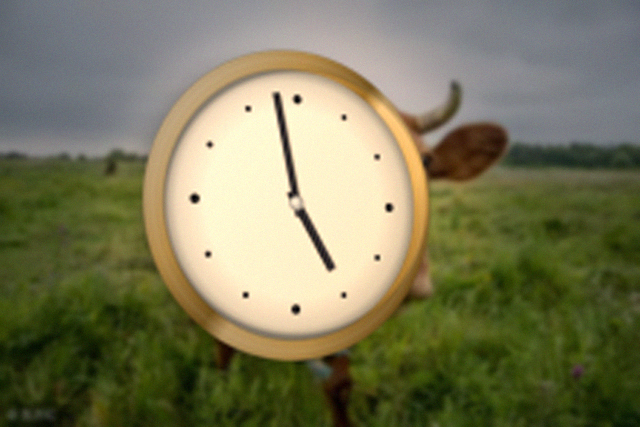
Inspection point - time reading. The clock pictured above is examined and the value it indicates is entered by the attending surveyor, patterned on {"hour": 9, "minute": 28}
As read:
{"hour": 4, "minute": 58}
